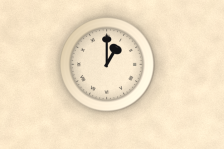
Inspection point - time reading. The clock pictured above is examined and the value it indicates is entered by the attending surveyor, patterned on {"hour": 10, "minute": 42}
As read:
{"hour": 1, "minute": 0}
